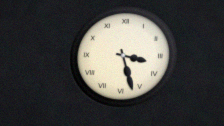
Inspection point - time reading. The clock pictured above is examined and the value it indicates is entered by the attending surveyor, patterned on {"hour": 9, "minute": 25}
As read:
{"hour": 3, "minute": 27}
